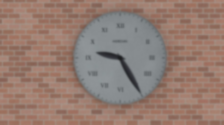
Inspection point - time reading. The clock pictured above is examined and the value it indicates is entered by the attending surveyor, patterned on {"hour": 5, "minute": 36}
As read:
{"hour": 9, "minute": 25}
